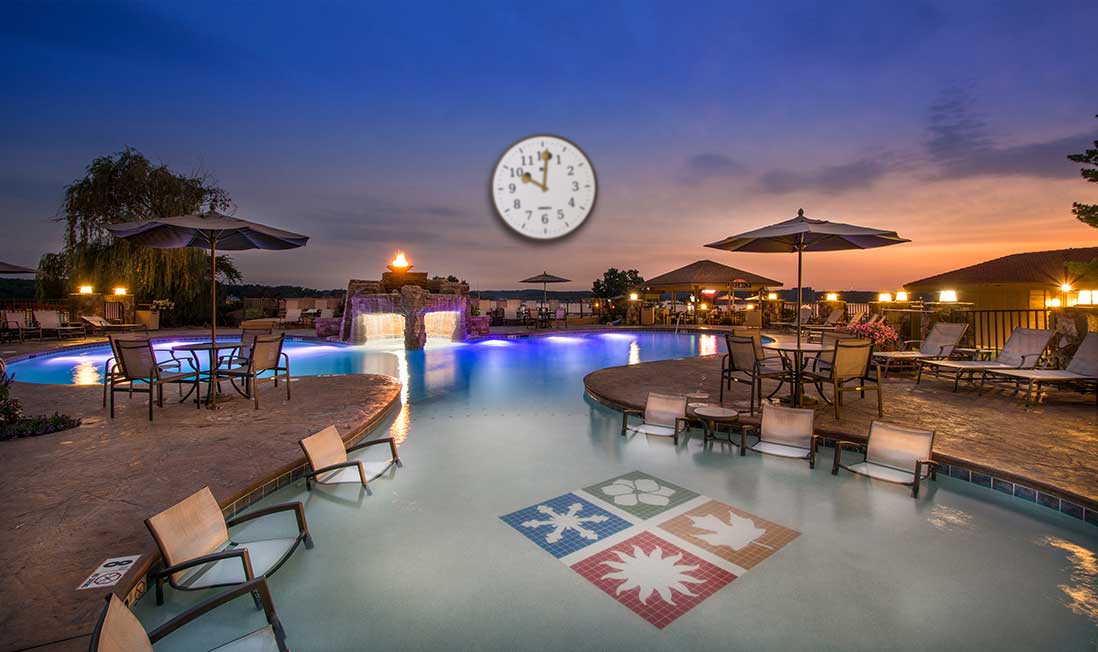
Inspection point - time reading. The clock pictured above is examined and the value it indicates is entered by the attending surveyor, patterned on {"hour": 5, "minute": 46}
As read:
{"hour": 10, "minute": 1}
